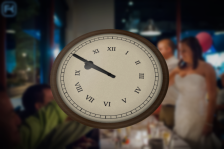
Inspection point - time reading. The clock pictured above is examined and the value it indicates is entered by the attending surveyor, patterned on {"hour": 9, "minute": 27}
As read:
{"hour": 9, "minute": 50}
